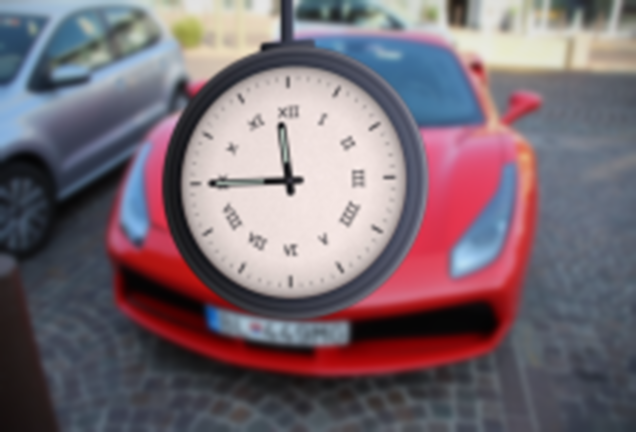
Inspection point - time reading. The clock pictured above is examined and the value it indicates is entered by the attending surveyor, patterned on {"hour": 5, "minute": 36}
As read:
{"hour": 11, "minute": 45}
